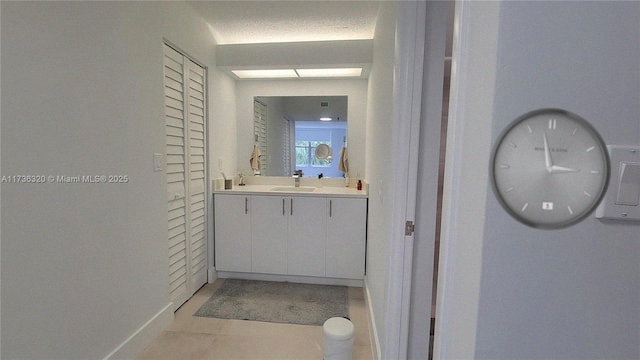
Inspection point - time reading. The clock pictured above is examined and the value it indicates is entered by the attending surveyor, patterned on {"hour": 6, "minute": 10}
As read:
{"hour": 2, "minute": 58}
